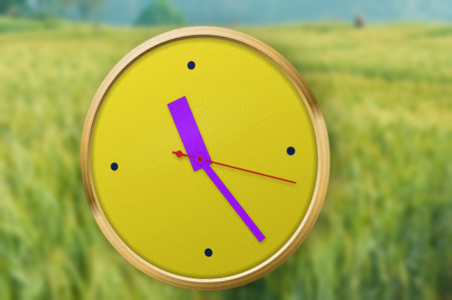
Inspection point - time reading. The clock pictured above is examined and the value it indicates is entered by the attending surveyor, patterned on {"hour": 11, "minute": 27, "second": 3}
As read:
{"hour": 11, "minute": 24, "second": 18}
